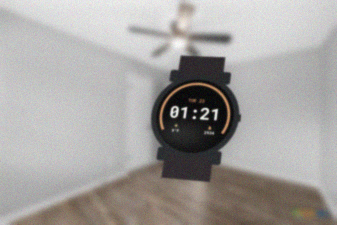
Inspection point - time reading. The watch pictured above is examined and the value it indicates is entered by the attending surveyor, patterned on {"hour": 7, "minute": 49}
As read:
{"hour": 1, "minute": 21}
